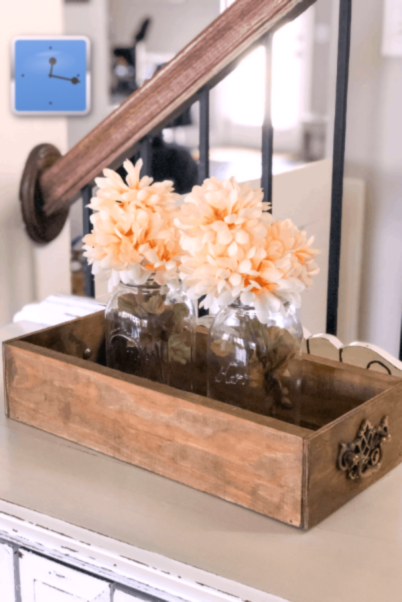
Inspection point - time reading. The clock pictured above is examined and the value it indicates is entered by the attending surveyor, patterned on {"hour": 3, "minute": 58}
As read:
{"hour": 12, "minute": 17}
